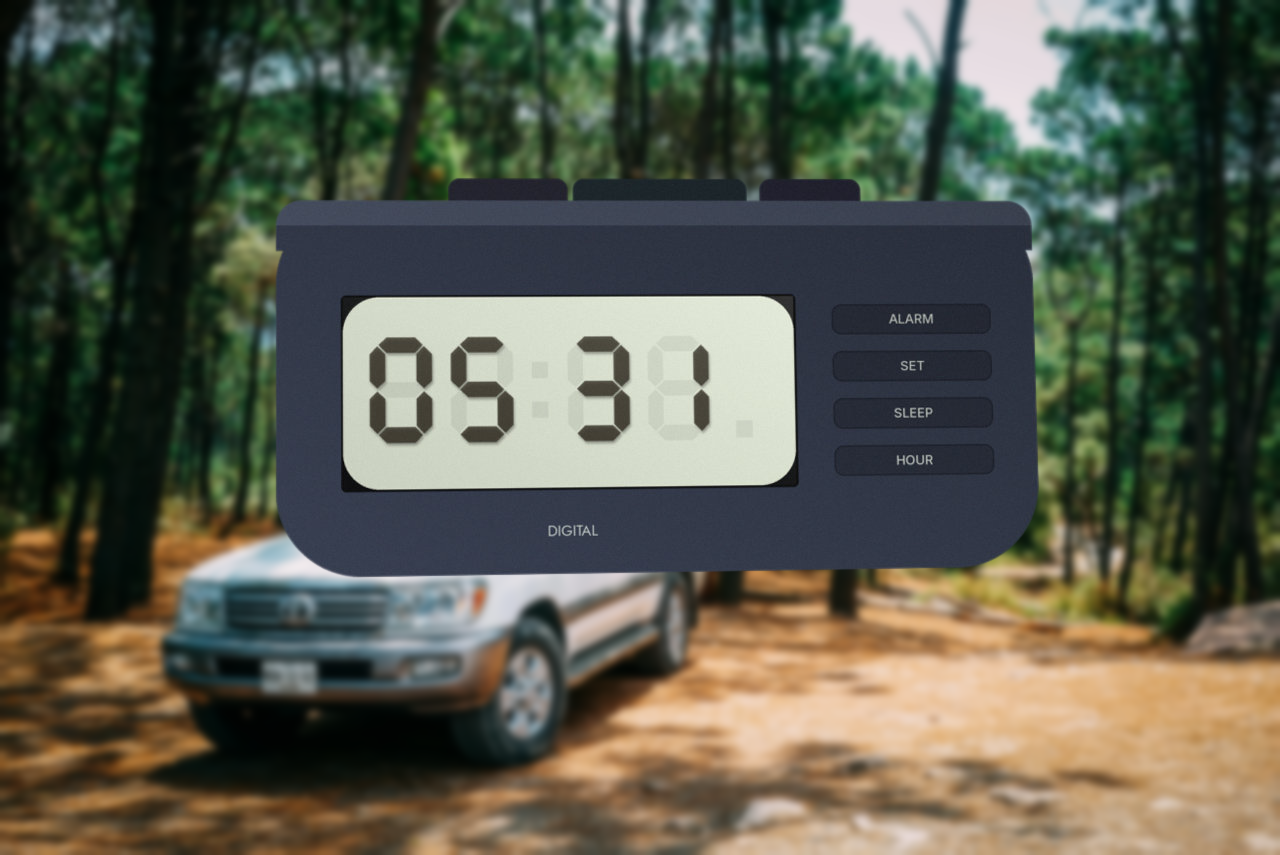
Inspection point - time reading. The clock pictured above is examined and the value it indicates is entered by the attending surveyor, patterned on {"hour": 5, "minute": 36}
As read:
{"hour": 5, "minute": 31}
